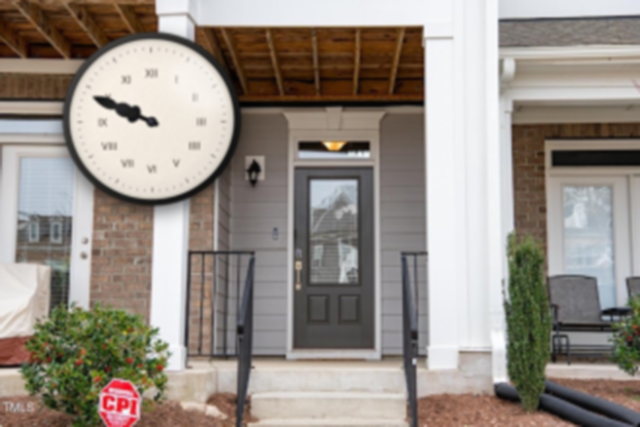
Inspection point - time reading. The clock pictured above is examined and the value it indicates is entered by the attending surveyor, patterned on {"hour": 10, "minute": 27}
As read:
{"hour": 9, "minute": 49}
